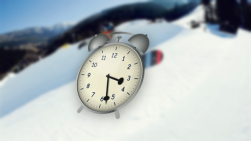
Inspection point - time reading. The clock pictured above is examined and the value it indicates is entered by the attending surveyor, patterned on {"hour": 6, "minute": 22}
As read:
{"hour": 3, "minute": 28}
